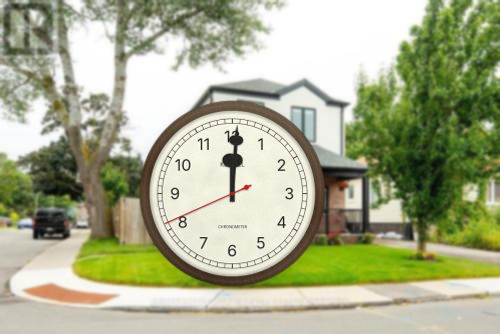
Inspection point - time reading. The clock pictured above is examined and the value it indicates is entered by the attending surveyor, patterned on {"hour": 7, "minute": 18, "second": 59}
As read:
{"hour": 12, "minute": 0, "second": 41}
